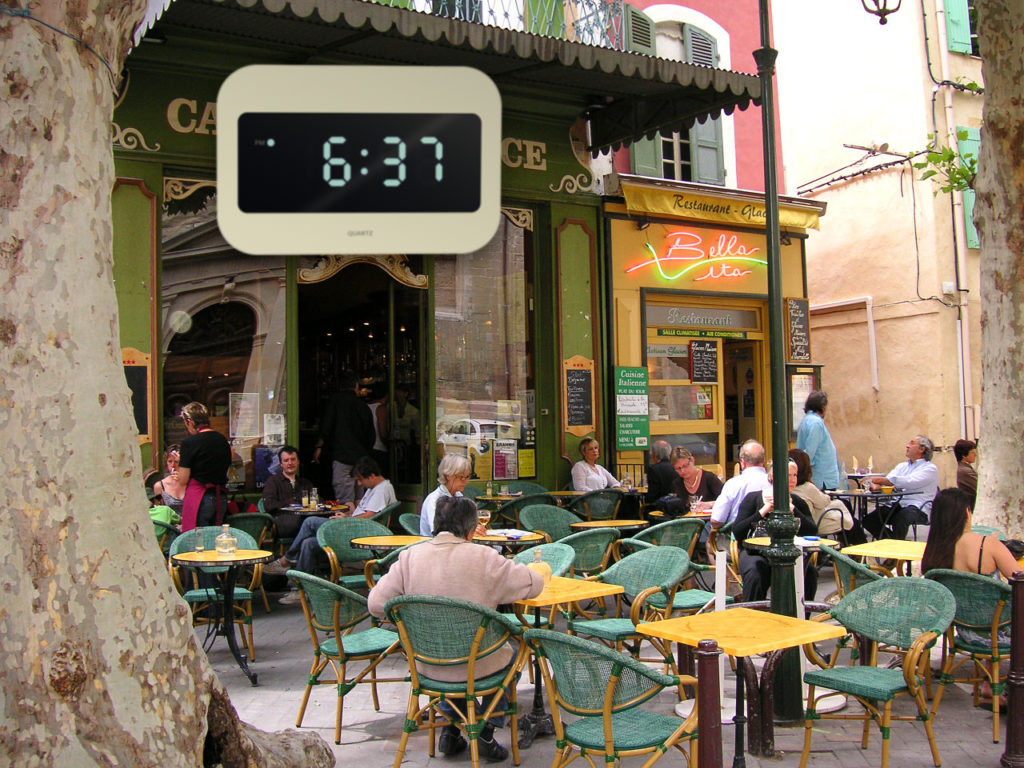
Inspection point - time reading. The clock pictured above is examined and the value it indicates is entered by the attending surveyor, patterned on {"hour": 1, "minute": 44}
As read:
{"hour": 6, "minute": 37}
